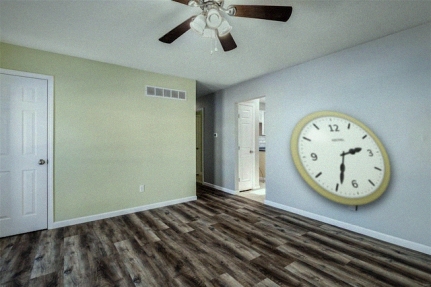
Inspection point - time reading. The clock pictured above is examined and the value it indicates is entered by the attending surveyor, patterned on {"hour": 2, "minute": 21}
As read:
{"hour": 2, "minute": 34}
